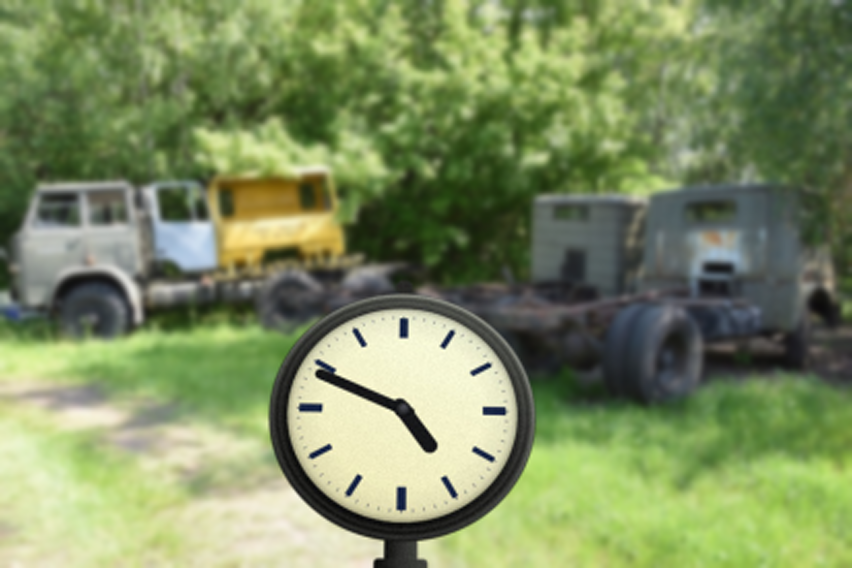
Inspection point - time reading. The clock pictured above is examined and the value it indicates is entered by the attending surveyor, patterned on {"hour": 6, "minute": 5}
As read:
{"hour": 4, "minute": 49}
